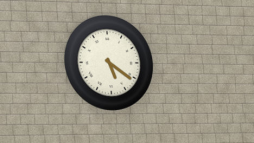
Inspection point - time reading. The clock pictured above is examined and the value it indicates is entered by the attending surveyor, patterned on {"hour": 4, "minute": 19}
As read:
{"hour": 5, "minute": 21}
